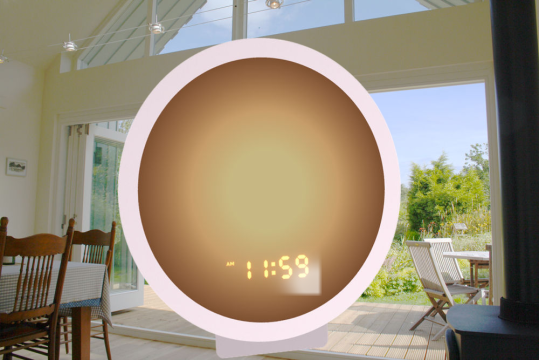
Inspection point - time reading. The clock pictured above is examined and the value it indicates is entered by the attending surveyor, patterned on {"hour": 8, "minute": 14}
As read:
{"hour": 11, "minute": 59}
